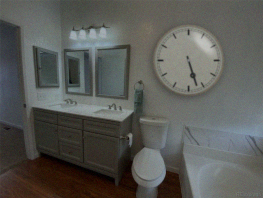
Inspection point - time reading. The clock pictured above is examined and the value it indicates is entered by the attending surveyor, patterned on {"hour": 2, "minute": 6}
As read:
{"hour": 5, "minute": 27}
